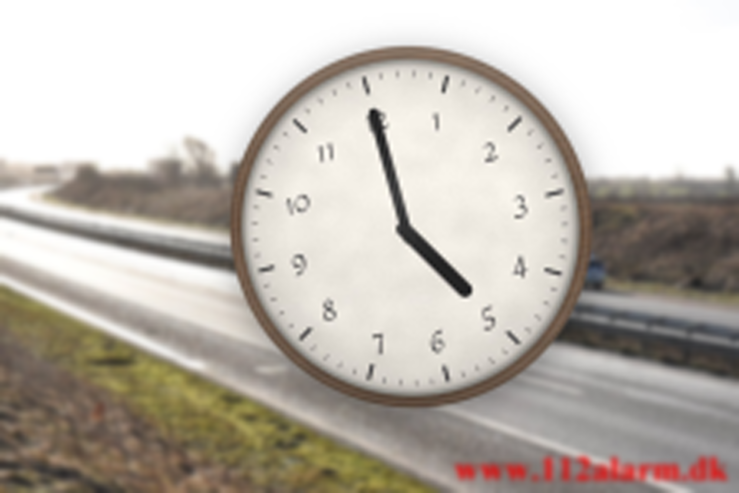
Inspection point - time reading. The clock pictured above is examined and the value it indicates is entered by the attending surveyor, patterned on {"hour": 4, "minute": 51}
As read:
{"hour": 5, "minute": 0}
